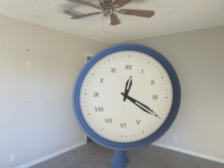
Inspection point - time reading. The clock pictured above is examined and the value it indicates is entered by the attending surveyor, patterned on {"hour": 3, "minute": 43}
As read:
{"hour": 12, "minute": 20}
